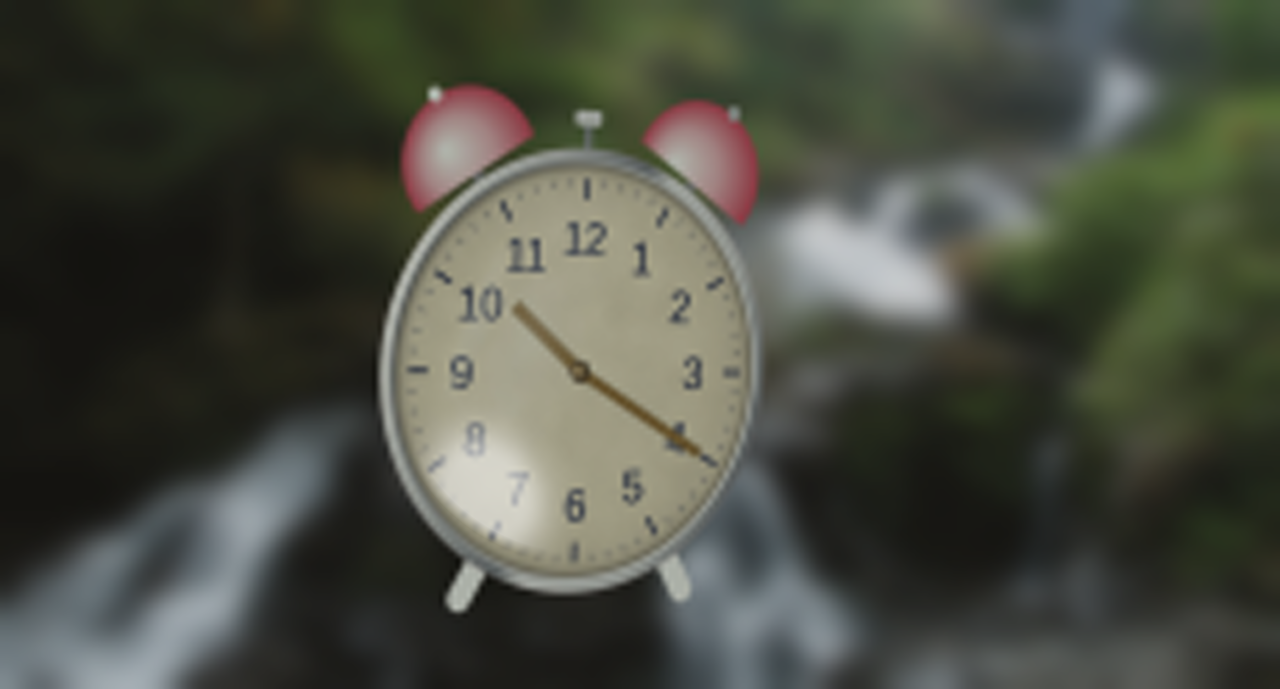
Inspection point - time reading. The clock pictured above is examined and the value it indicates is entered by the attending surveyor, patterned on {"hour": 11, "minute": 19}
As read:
{"hour": 10, "minute": 20}
